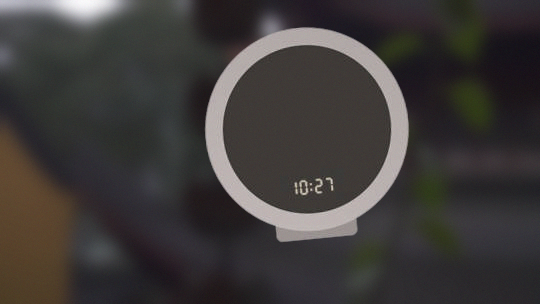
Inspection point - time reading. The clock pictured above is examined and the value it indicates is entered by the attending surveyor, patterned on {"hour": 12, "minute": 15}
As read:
{"hour": 10, "minute": 27}
